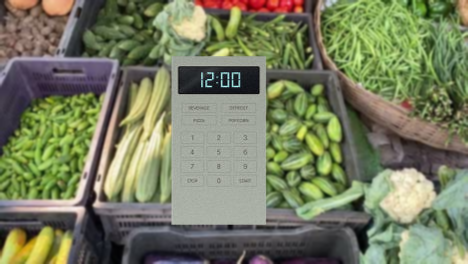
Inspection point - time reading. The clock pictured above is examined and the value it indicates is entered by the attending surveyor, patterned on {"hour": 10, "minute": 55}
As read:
{"hour": 12, "minute": 0}
